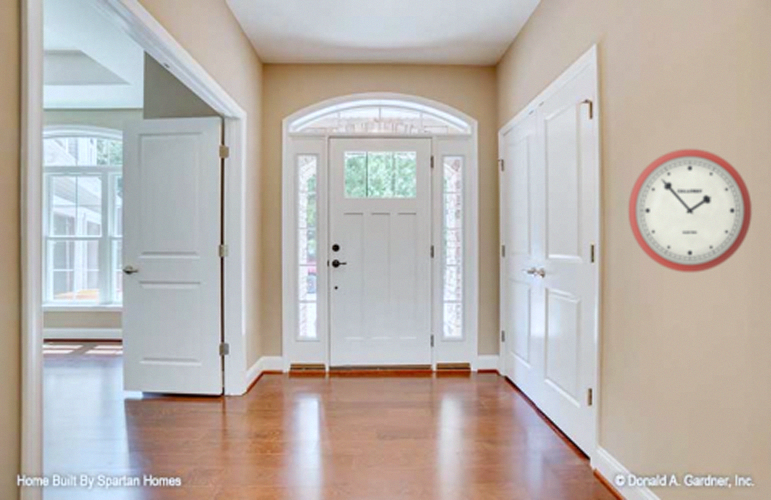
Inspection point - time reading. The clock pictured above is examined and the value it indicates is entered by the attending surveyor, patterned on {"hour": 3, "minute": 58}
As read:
{"hour": 1, "minute": 53}
